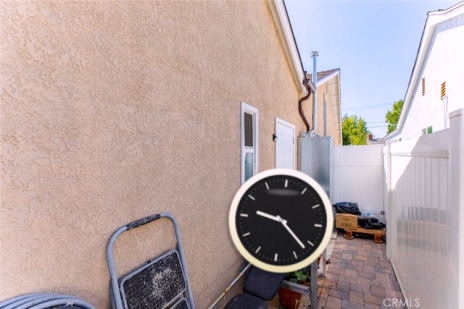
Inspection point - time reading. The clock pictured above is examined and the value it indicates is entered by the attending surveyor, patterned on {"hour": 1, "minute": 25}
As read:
{"hour": 9, "minute": 22}
